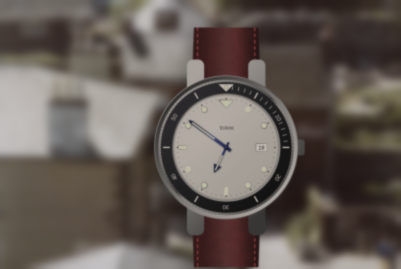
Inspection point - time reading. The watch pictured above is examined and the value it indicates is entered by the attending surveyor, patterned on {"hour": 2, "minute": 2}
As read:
{"hour": 6, "minute": 51}
